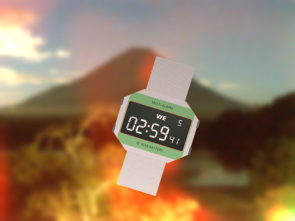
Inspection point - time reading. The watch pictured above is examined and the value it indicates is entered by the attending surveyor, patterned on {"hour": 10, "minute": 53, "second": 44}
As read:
{"hour": 2, "minute": 59, "second": 41}
